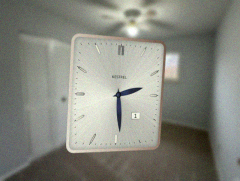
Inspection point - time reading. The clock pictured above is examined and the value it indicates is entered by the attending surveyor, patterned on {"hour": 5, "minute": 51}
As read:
{"hour": 2, "minute": 29}
